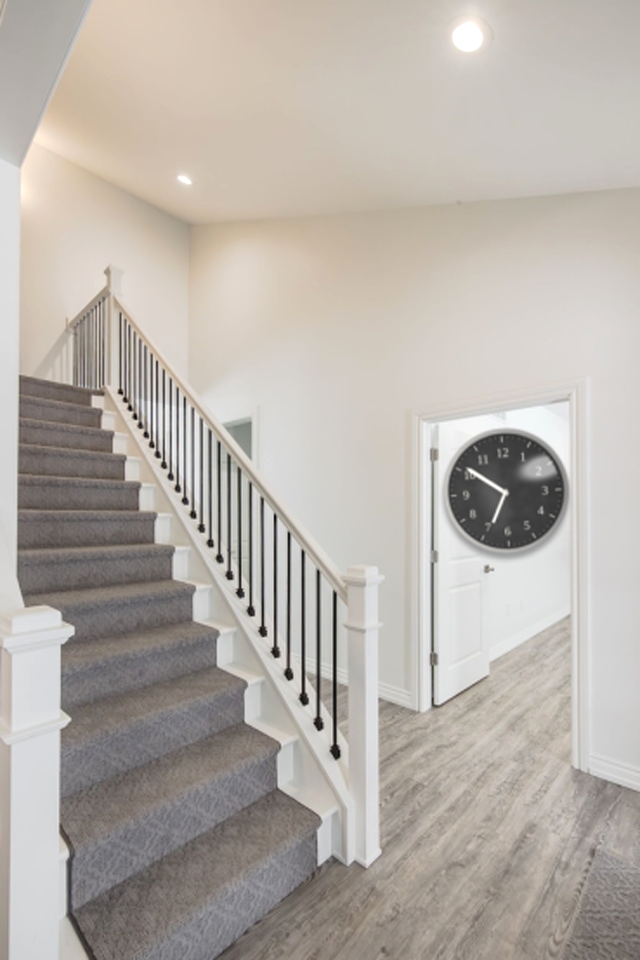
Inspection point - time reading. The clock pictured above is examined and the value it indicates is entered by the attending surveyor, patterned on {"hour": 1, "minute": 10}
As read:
{"hour": 6, "minute": 51}
